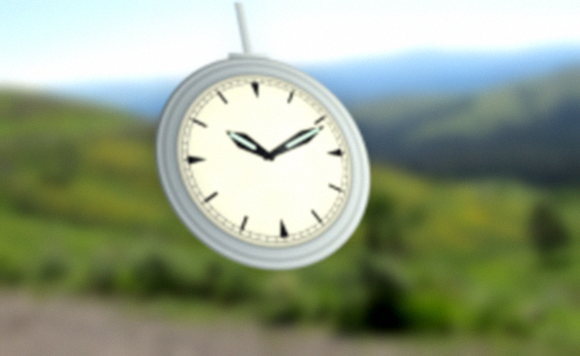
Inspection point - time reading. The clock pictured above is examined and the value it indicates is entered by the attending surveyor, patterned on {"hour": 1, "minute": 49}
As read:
{"hour": 10, "minute": 11}
